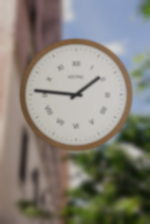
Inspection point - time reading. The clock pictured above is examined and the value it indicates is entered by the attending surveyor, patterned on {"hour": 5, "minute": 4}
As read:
{"hour": 1, "minute": 46}
